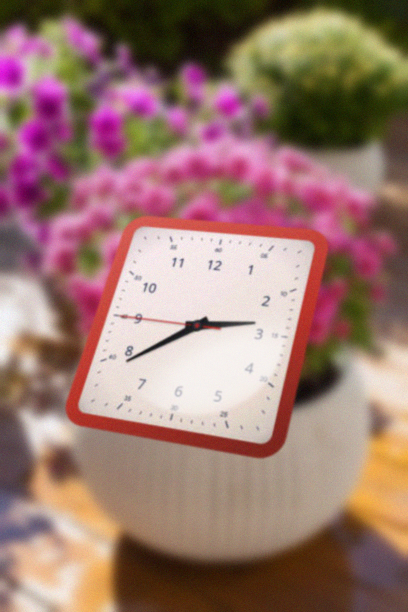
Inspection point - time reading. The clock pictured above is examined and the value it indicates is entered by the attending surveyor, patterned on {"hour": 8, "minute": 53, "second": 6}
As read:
{"hour": 2, "minute": 38, "second": 45}
